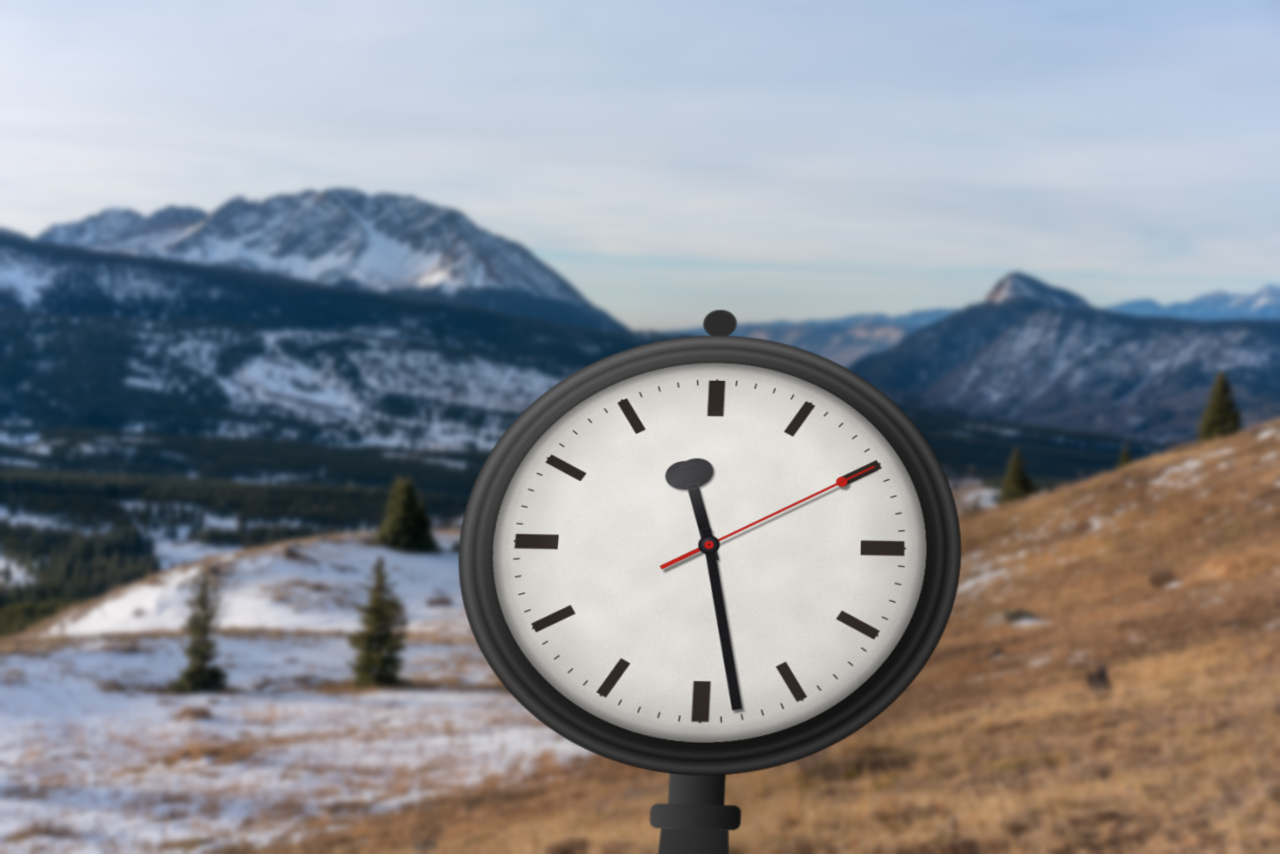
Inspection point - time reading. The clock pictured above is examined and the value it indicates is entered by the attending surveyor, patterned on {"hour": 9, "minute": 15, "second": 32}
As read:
{"hour": 11, "minute": 28, "second": 10}
